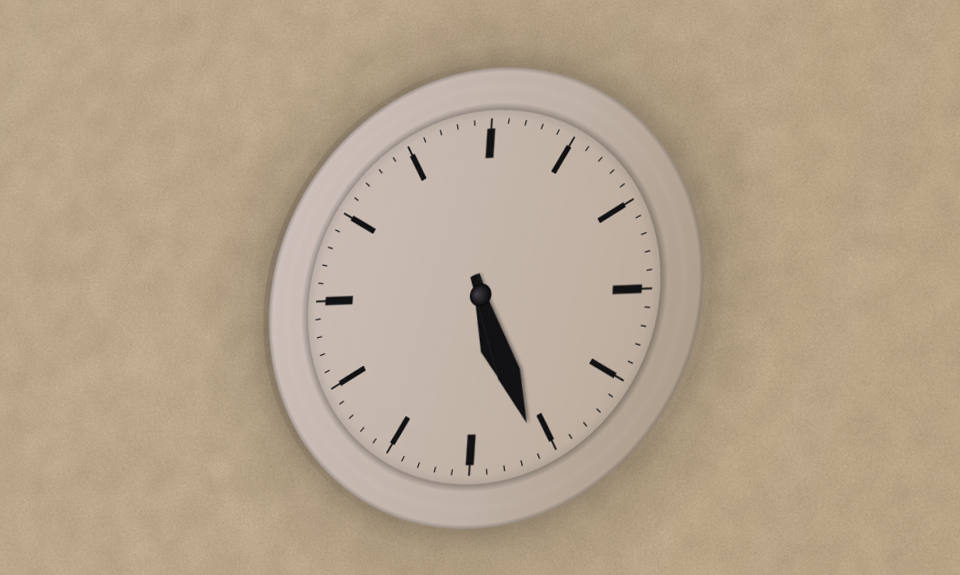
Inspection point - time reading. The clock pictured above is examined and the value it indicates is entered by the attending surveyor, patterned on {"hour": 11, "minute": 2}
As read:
{"hour": 5, "minute": 26}
